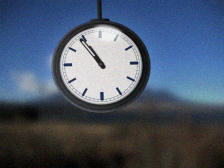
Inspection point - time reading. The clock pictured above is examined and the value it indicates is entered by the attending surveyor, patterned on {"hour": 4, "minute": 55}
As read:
{"hour": 10, "minute": 54}
